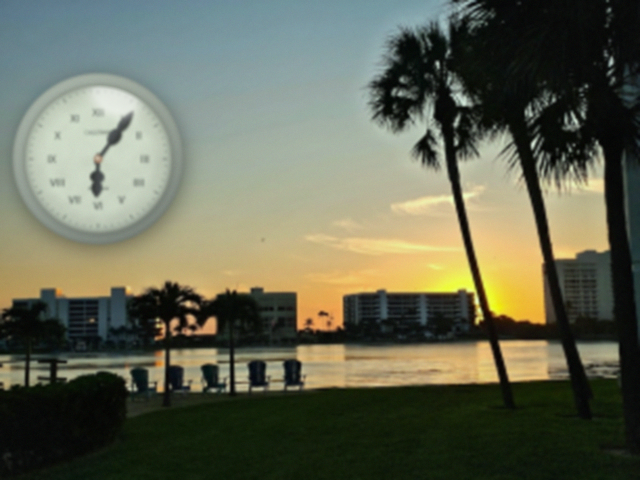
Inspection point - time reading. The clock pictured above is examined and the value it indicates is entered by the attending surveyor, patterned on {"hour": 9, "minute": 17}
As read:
{"hour": 6, "minute": 6}
